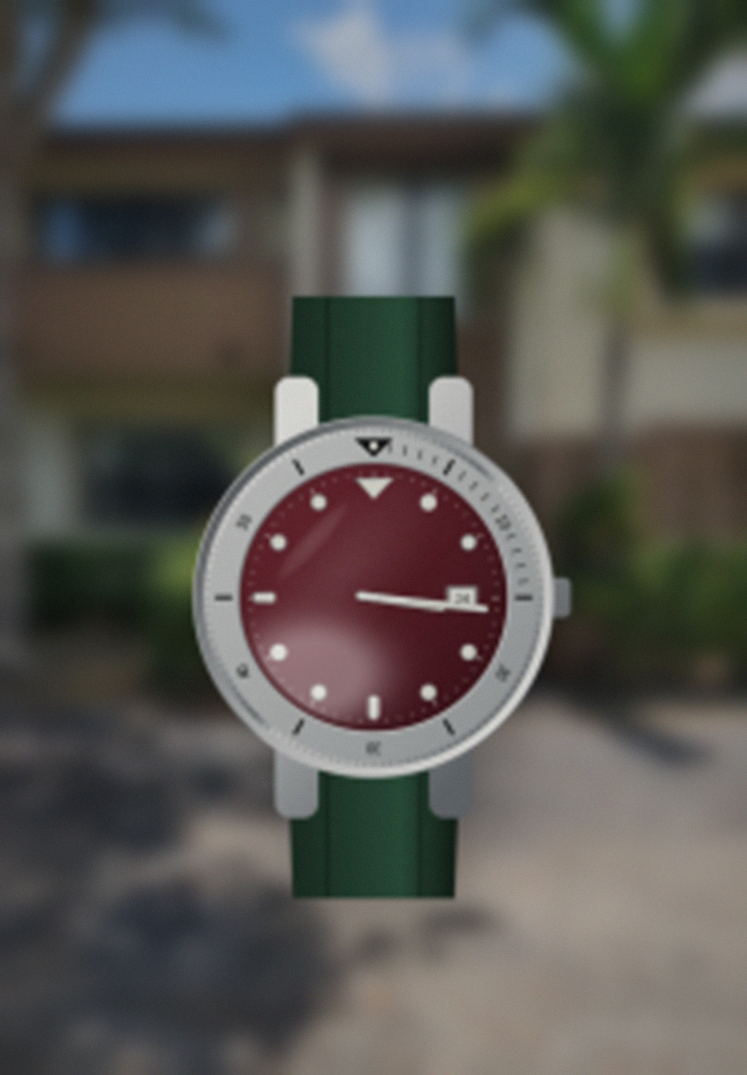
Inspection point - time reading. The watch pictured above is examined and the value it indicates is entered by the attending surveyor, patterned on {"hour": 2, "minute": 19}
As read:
{"hour": 3, "minute": 16}
